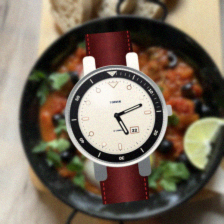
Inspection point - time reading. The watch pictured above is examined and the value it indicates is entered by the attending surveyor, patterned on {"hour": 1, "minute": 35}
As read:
{"hour": 5, "minute": 12}
